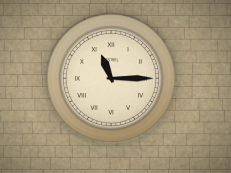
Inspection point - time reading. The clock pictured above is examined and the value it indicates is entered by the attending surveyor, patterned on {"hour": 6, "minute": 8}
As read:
{"hour": 11, "minute": 15}
